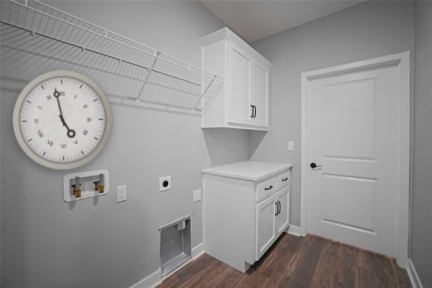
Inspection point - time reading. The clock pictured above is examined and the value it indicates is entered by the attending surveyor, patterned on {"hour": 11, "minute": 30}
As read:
{"hour": 4, "minute": 58}
